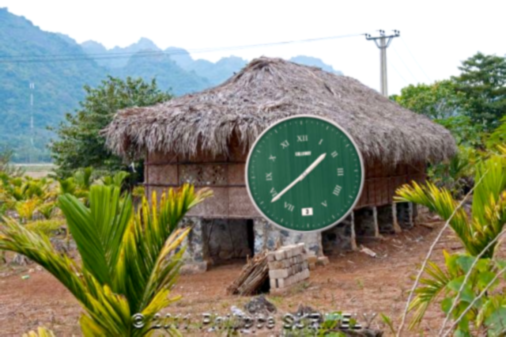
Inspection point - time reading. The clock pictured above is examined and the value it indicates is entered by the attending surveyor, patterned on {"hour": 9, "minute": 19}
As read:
{"hour": 1, "minute": 39}
